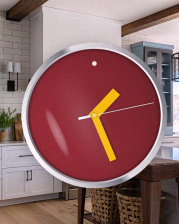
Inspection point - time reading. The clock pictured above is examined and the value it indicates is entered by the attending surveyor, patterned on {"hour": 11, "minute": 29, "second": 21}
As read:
{"hour": 1, "minute": 26, "second": 13}
